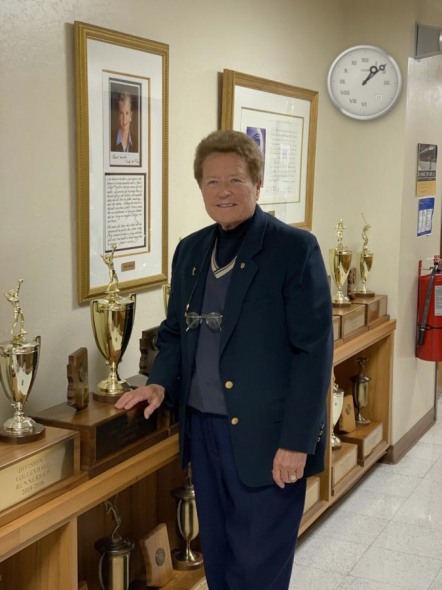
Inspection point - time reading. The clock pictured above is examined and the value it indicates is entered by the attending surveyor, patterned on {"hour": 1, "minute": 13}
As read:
{"hour": 1, "minute": 8}
